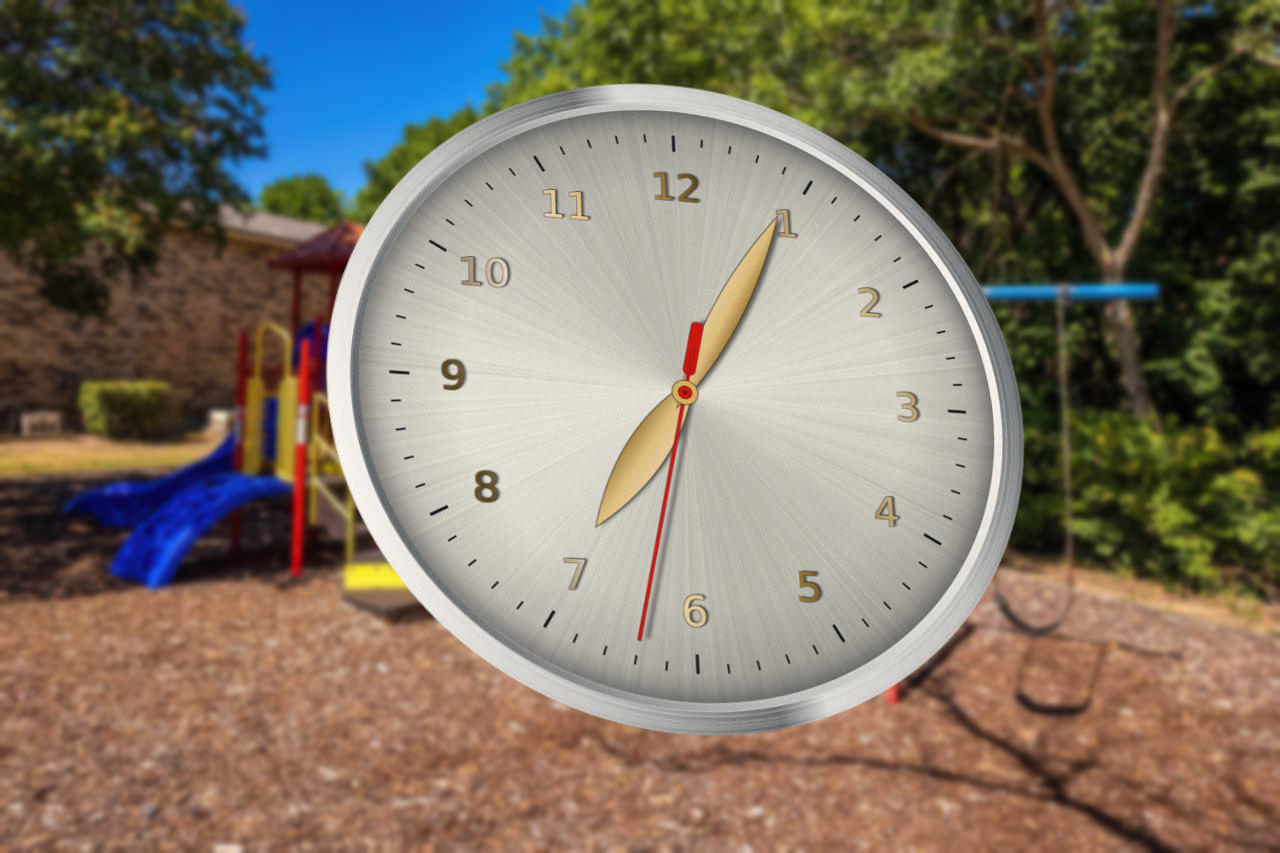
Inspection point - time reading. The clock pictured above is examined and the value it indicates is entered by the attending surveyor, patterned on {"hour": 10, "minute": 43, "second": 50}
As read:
{"hour": 7, "minute": 4, "second": 32}
